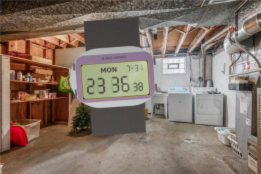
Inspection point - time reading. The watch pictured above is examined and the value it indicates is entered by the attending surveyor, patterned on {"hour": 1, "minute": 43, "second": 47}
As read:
{"hour": 23, "minute": 36, "second": 38}
